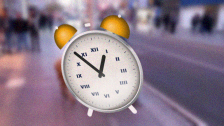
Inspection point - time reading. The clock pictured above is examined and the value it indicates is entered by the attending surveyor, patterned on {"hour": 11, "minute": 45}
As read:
{"hour": 12, "minute": 53}
